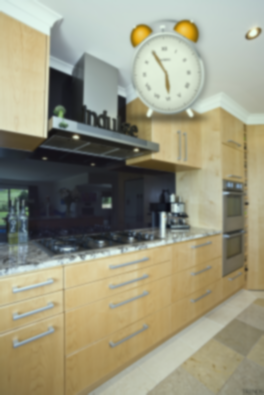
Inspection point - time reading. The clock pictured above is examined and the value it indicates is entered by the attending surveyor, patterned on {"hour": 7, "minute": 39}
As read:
{"hour": 5, "minute": 55}
